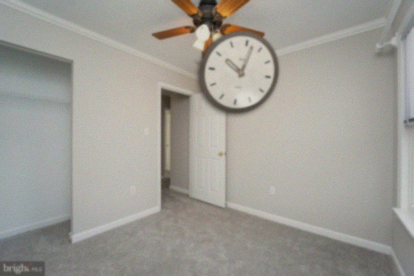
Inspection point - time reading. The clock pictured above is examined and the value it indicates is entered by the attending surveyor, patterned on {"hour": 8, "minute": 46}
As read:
{"hour": 10, "minute": 2}
